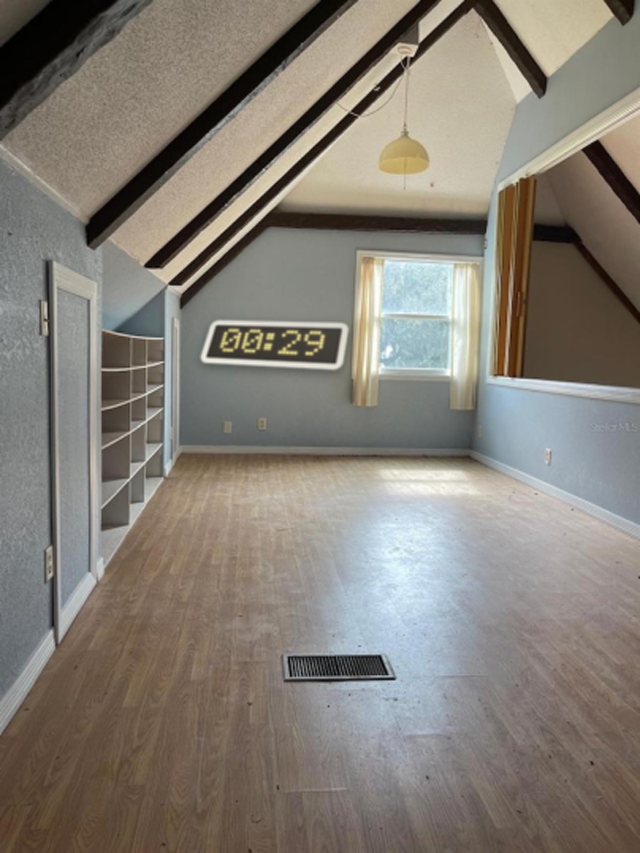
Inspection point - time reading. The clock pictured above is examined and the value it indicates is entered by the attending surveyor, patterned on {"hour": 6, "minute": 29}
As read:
{"hour": 0, "minute": 29}
